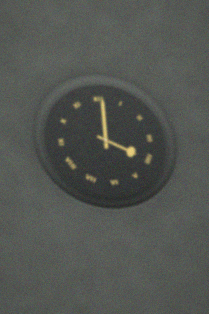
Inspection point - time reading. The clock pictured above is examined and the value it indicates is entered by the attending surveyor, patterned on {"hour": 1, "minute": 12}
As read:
{"hour": 4, "minute": 1}
